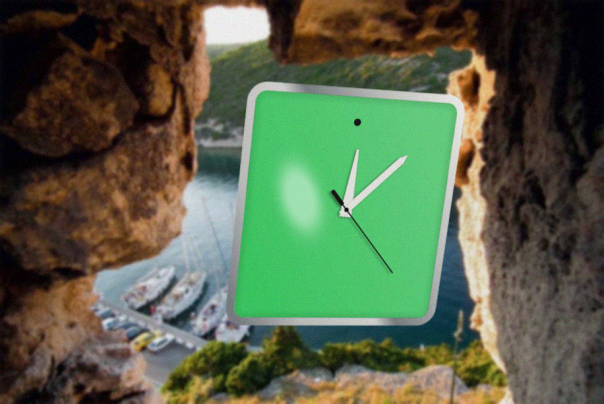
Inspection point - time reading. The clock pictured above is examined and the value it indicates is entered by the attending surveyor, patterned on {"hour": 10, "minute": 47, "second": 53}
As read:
{"hour": 12, "minute": 7, "second": 23}
